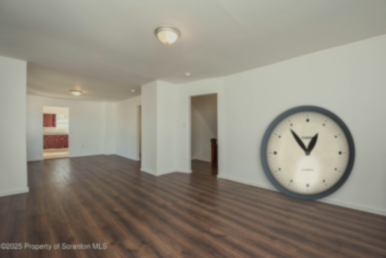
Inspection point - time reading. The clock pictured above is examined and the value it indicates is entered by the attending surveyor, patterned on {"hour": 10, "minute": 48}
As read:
{"hour": 12, "minute": 54}
